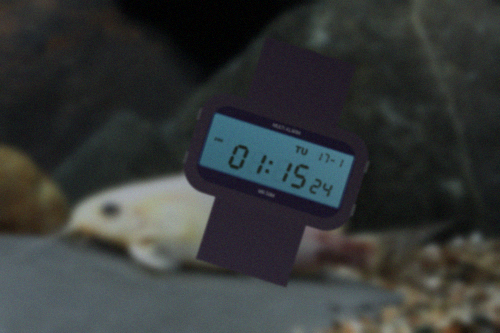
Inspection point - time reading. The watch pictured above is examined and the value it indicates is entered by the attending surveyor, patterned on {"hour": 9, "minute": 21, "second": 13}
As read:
{"hour": 1, "minute": 15, "second": 24}
